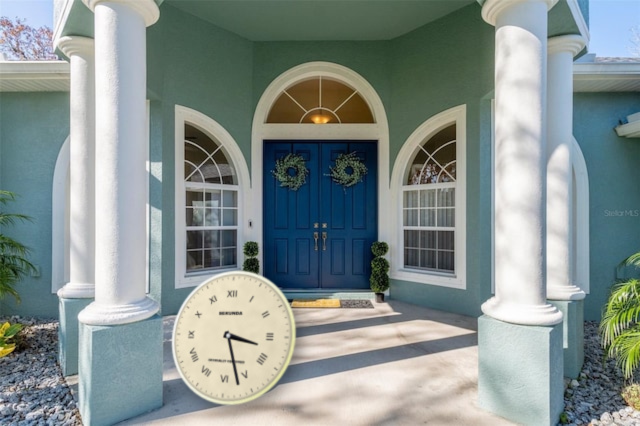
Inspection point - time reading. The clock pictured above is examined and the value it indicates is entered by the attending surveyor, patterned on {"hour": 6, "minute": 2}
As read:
{"hour": 3, "minute": 27}
